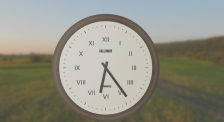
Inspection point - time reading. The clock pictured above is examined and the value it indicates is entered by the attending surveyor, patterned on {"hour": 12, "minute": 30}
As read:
{"hour": 6, "minute": 24}
